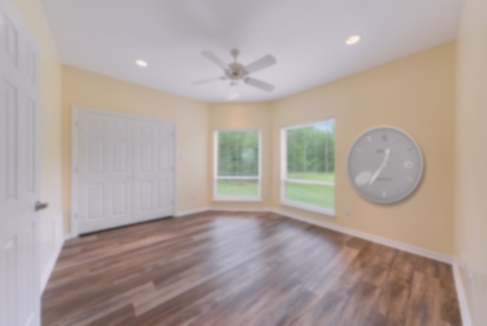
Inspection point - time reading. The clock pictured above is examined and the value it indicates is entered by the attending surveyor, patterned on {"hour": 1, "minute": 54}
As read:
{"hour": 12, "minute": 36}
